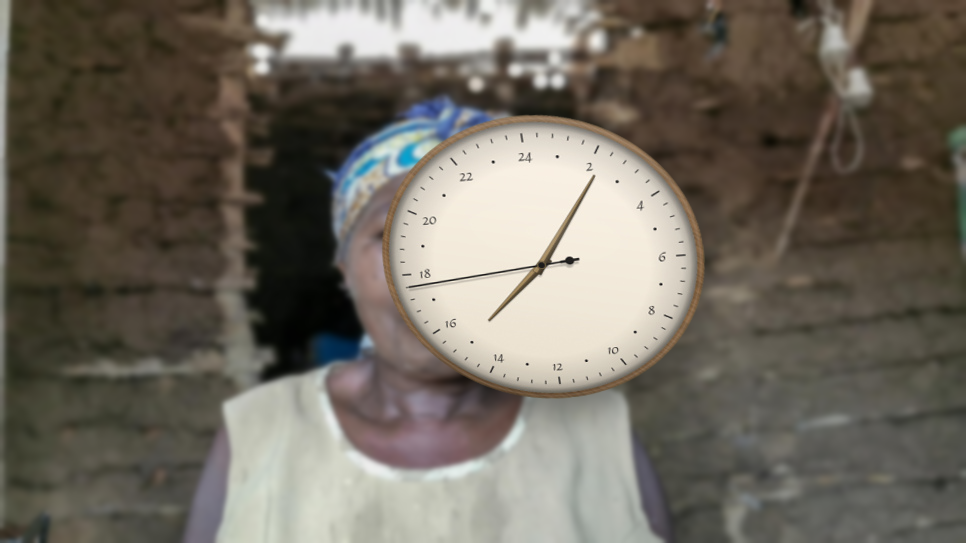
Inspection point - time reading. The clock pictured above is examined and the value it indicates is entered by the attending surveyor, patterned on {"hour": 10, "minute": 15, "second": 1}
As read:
{"hour": 15, "minute": 5, "second": 44}
